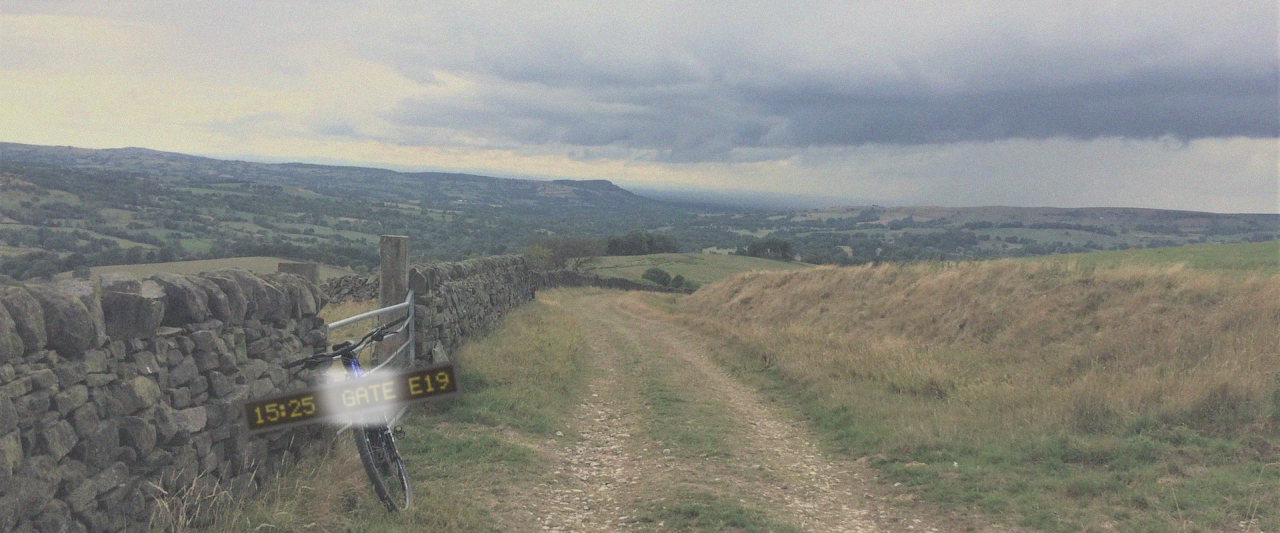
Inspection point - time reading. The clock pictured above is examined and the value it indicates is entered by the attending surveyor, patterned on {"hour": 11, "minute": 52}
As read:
{"hour": 15, "minute": 25}
